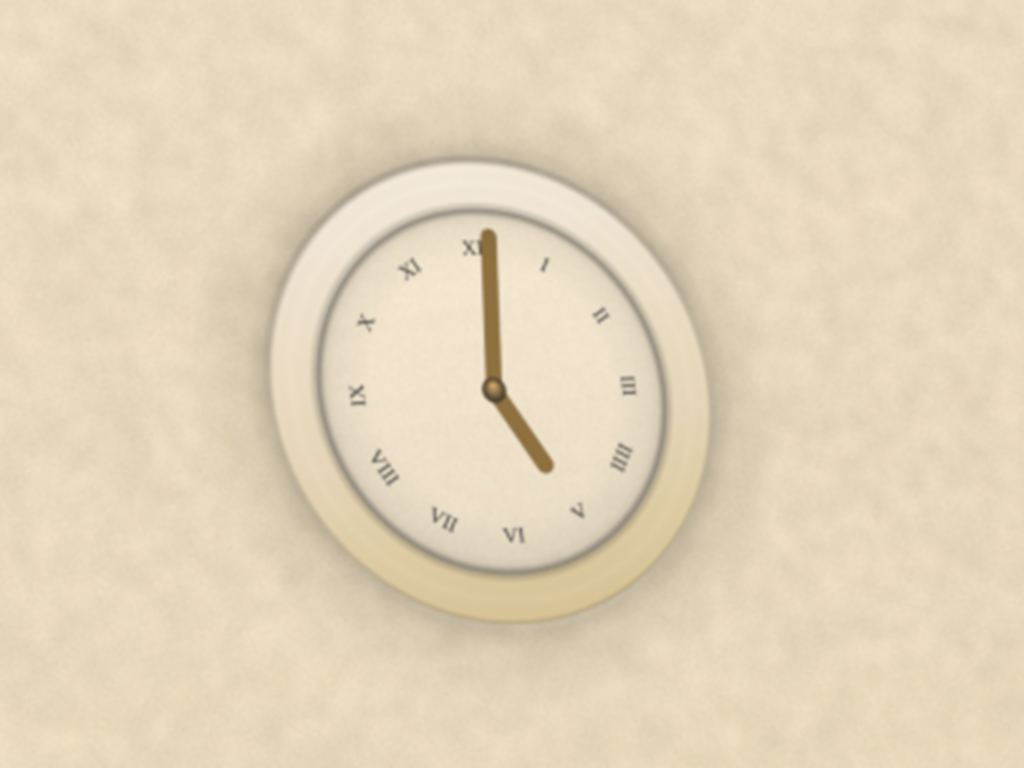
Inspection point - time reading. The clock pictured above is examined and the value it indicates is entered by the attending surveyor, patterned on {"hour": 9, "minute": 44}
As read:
{"hour": 5, "minute": 1}
